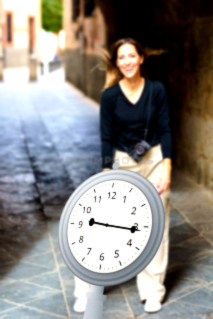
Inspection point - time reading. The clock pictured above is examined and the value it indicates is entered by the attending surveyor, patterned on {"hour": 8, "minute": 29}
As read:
{"hour": 9, "minute": 16}
